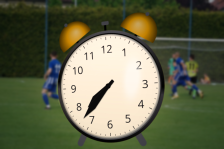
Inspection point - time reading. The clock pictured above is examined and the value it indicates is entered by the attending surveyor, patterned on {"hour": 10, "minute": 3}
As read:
{"hour": 7, "minute": 37}
